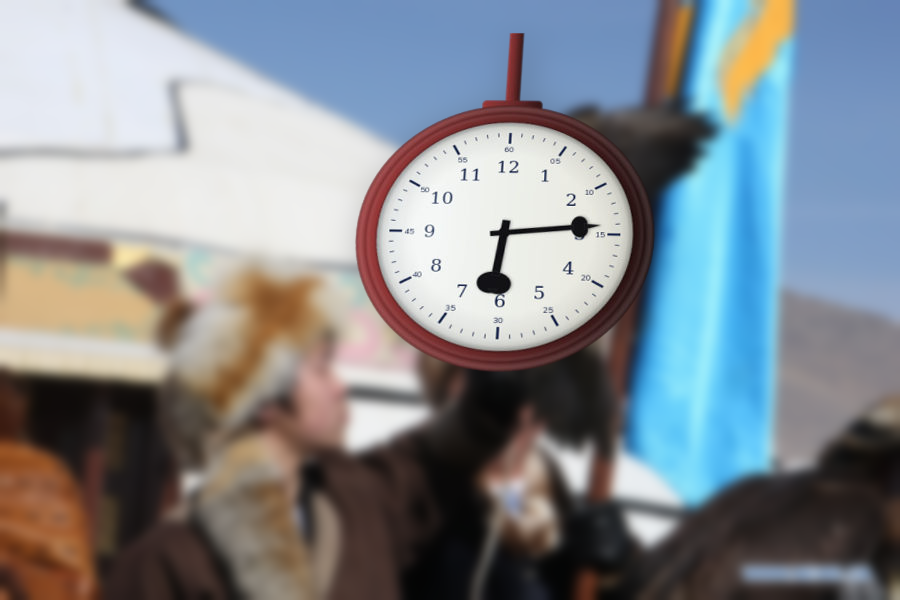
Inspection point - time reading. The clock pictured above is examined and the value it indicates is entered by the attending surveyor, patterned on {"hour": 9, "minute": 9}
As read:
{"hour": 6, "minute": 14}
